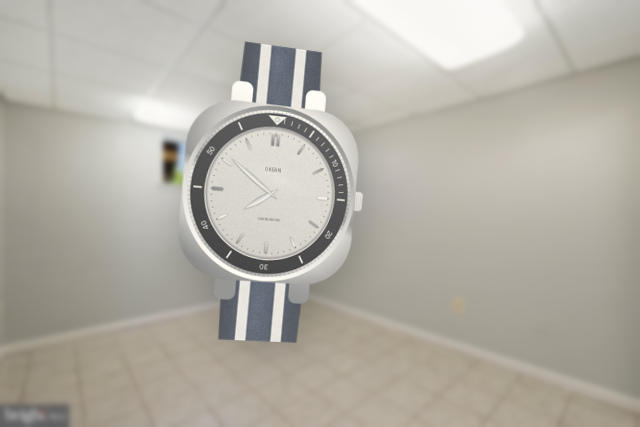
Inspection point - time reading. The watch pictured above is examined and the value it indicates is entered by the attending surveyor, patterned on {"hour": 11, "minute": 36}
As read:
{"hour": 7, "minute": 51}
